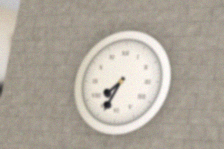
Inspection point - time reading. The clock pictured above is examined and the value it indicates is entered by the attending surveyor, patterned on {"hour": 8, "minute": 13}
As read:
{"hour": 7, "minute": 34}
